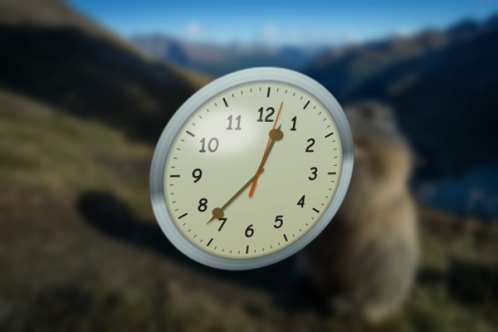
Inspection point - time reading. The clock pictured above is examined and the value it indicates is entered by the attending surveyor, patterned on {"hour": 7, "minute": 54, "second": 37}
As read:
{"hour": 12, "minute": 37, "second": 2}
